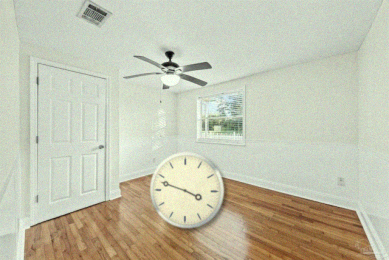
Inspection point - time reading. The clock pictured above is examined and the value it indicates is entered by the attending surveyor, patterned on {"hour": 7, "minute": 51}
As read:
{"hour": 3, "minute": 48}
